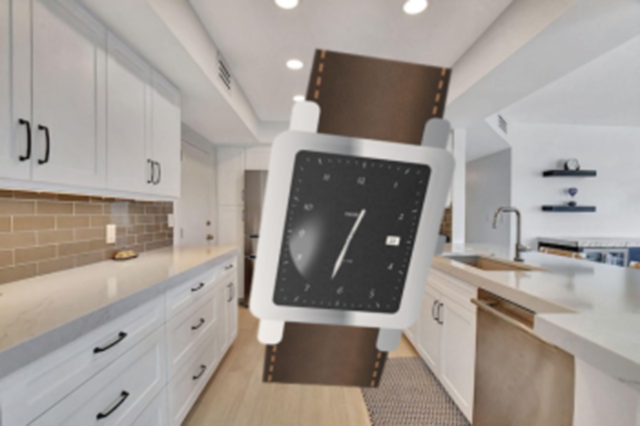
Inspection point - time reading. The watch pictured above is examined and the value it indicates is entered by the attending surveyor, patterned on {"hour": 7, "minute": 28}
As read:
{"hour": 12, "minute": 32}
